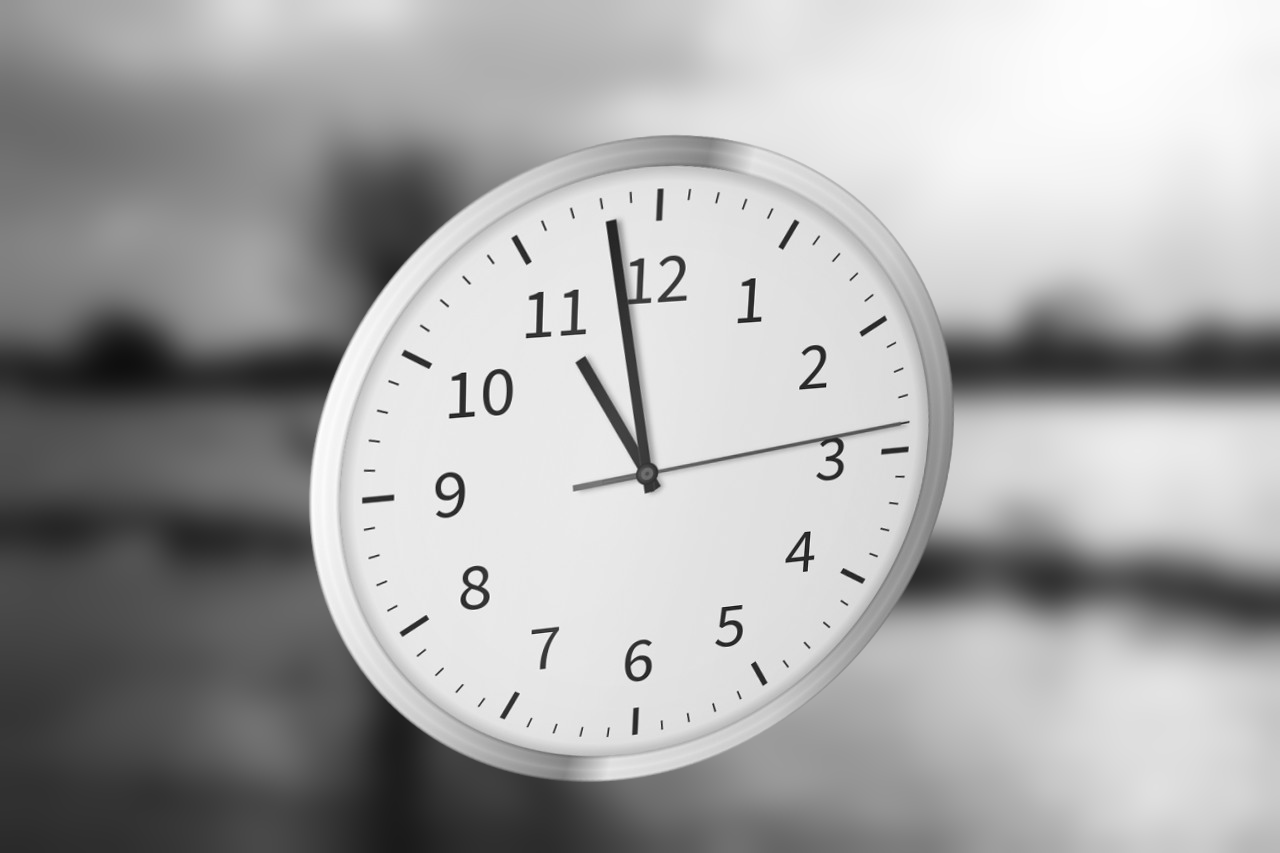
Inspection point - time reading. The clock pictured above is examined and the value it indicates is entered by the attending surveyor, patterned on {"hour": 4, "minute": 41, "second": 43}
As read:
{"hour": 10, "minute": 58, "second": 14}
